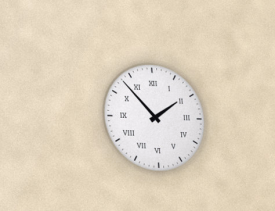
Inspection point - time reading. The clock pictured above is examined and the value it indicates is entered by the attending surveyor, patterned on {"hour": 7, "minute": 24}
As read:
{"hour": 1, "minute": 53}
